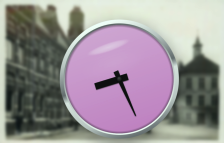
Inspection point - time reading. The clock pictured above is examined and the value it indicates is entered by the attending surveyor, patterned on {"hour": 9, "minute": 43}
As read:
{"hour": 8, "minute": 26}
